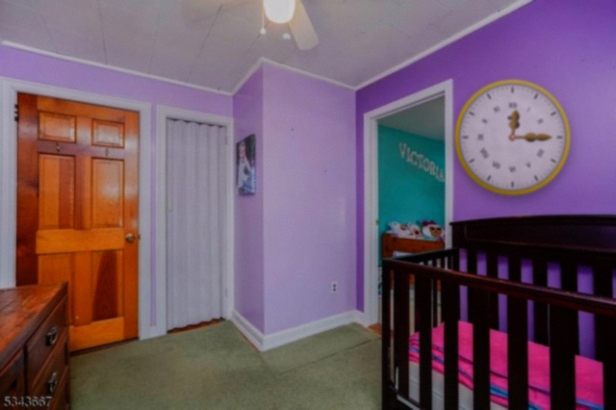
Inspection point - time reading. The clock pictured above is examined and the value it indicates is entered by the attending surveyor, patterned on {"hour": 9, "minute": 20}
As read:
{"hour": 12, "minute": 15}
